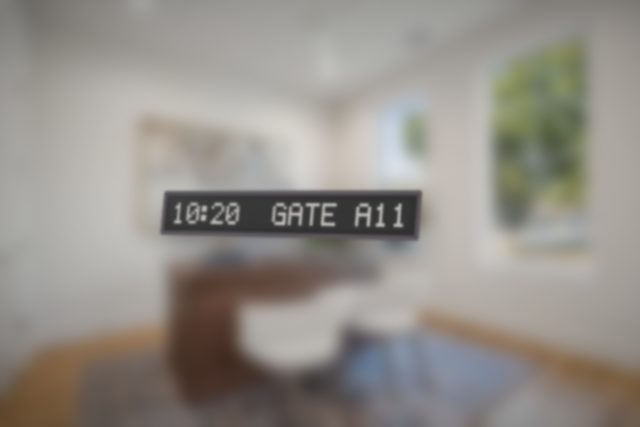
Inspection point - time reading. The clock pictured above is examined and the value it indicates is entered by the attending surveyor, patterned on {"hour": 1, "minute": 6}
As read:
{"hour": 10, "minute": 20}
